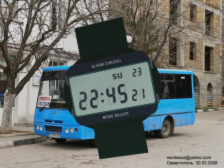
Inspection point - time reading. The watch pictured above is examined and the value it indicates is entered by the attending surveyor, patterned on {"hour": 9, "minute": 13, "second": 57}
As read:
{"hour": 22, "minute": 45, "second": 21}
